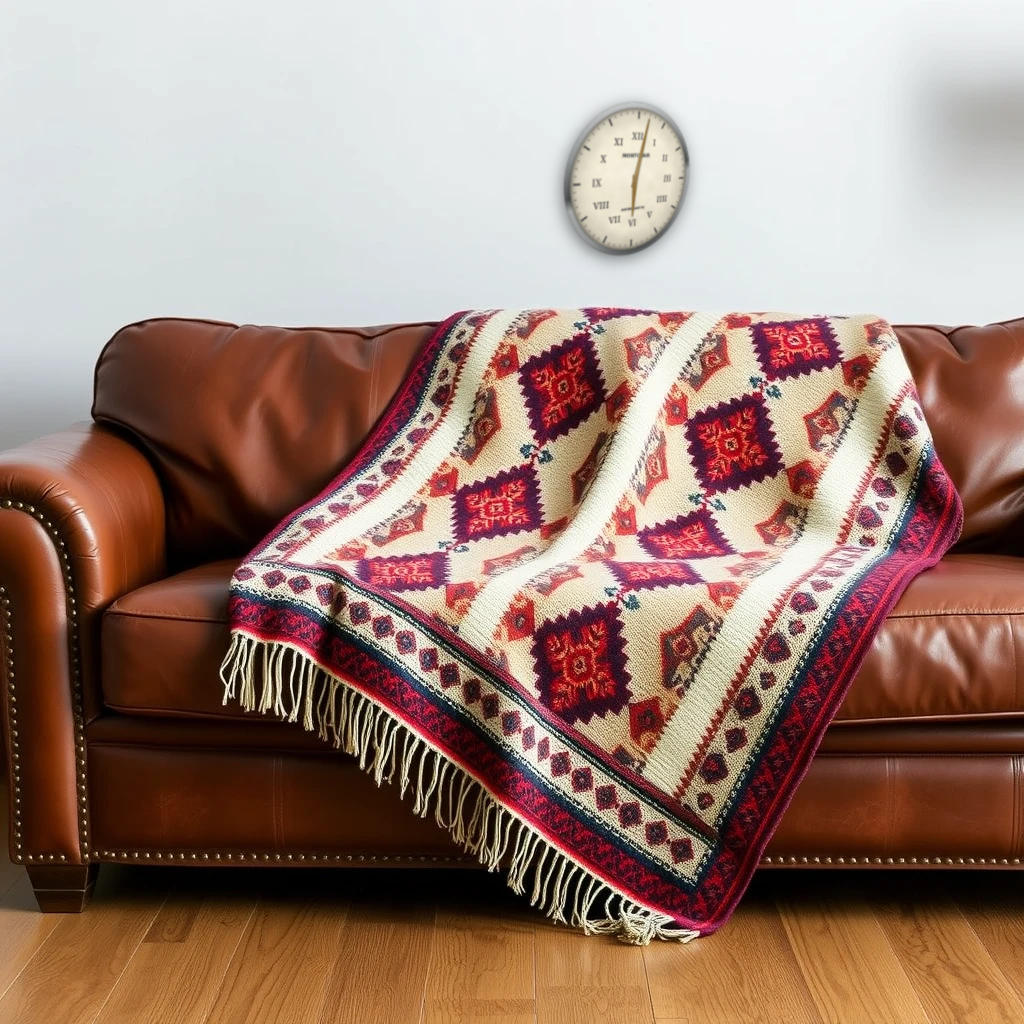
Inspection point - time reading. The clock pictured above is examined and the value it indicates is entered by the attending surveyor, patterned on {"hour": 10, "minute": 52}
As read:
{"hour": 6, "minute": 2}
